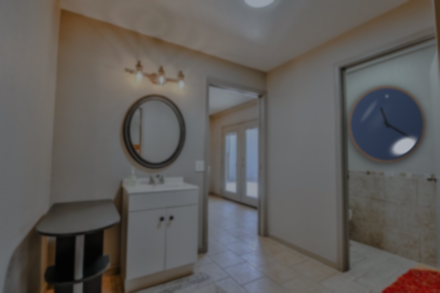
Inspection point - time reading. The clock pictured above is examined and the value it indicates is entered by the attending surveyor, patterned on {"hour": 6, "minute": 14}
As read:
{"hour": 11, "minute": 20}
